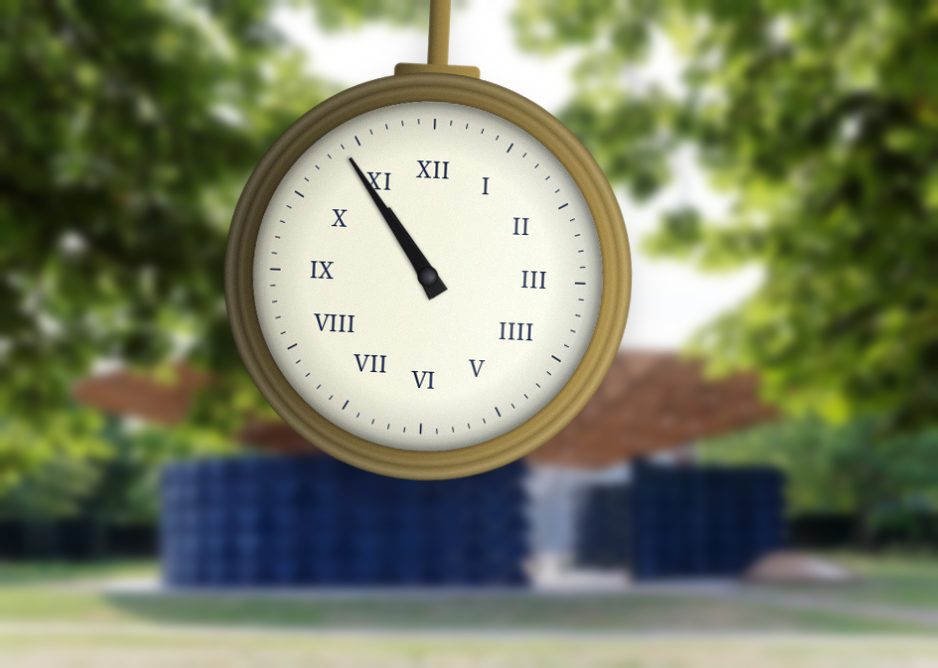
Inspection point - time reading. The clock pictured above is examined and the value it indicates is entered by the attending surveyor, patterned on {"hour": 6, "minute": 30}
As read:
{"hour": 10, "minute": 54}
